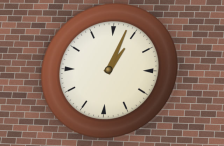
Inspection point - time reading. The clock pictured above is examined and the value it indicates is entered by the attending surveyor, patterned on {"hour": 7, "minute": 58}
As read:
{"hour": 1, "minute": 3}
